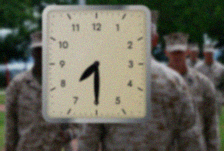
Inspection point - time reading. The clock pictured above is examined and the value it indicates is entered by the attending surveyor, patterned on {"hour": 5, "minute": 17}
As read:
{"hour": 7, "minute": 30}
